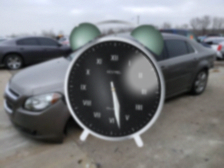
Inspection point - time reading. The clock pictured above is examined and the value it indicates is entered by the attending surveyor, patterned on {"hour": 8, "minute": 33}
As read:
{"hour": 5, "minute": 28}
